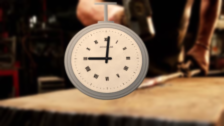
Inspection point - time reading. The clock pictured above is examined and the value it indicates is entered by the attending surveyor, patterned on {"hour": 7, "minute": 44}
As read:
{"hour": 9, "minute": 1}
